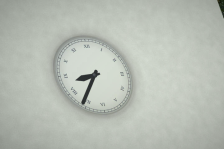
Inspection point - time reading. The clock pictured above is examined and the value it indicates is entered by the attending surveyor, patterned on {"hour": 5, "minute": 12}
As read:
{"hour": 8, "minute": 36}
